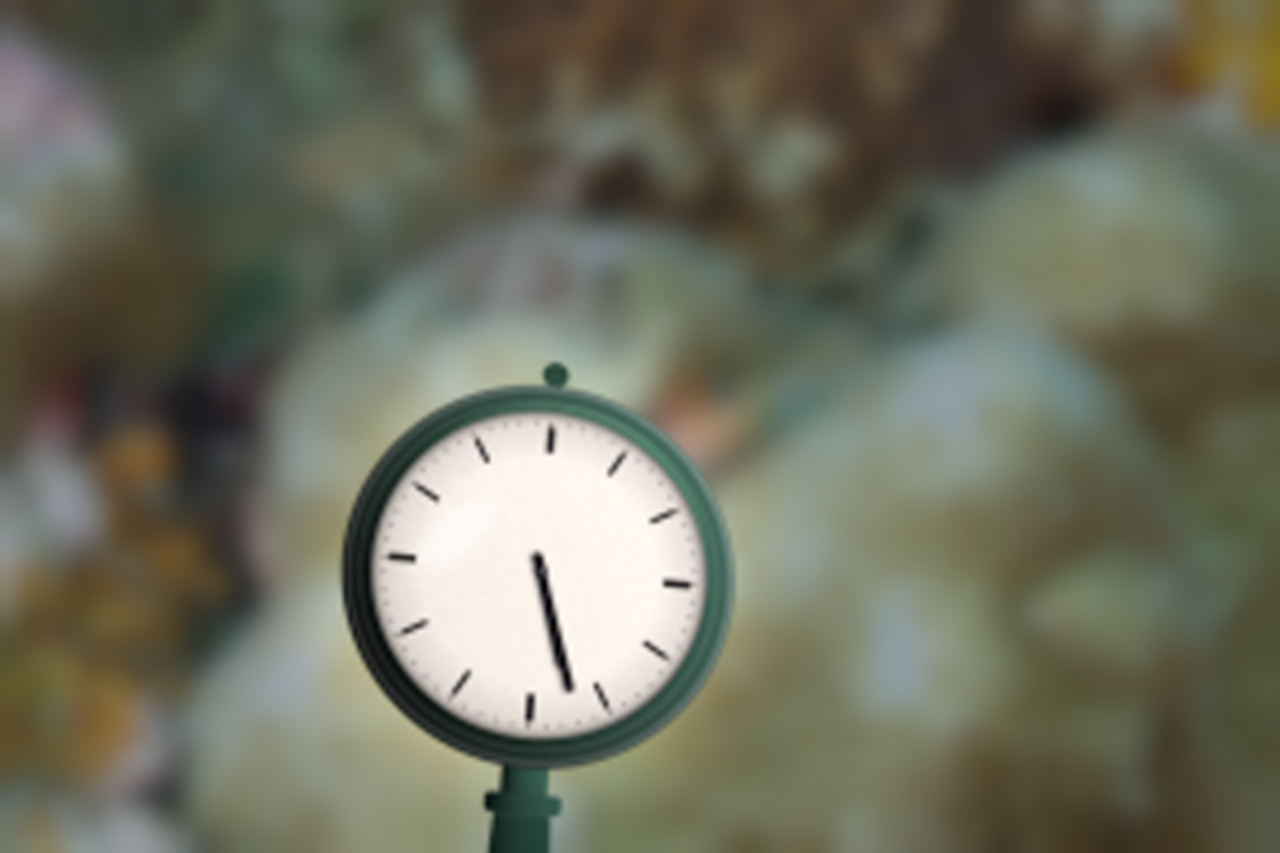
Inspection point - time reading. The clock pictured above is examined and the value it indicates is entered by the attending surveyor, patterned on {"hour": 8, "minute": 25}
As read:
{"hour": 5, "minute": 27}
